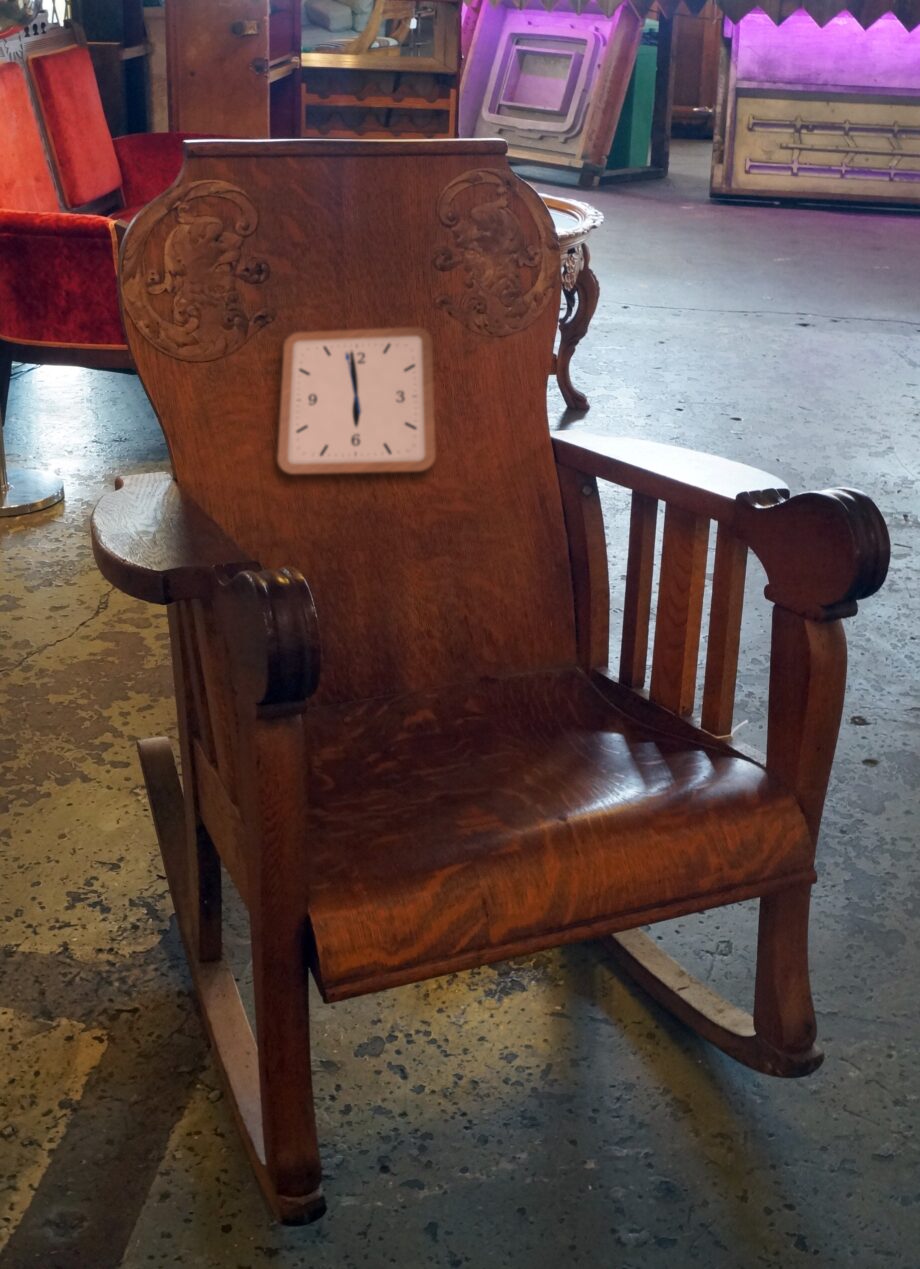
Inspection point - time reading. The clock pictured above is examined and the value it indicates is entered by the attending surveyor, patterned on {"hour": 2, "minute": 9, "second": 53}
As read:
{"hour": 5, "minute": 58, "second": 58}
